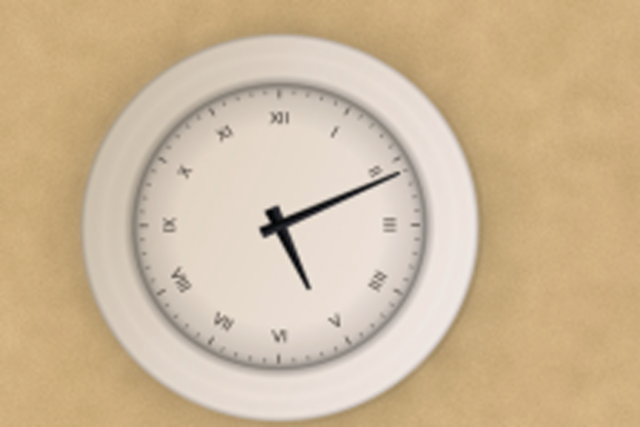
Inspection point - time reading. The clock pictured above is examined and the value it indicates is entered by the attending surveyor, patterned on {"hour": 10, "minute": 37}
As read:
{"hour": 5, "minute": 11}
